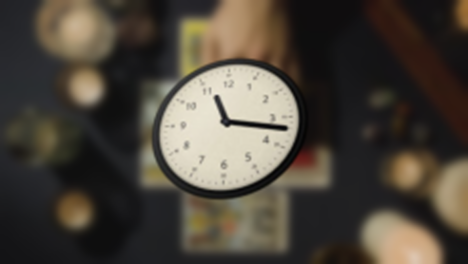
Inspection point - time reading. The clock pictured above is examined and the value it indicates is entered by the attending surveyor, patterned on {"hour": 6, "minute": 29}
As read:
{"hour": 11, "minute": 17}
